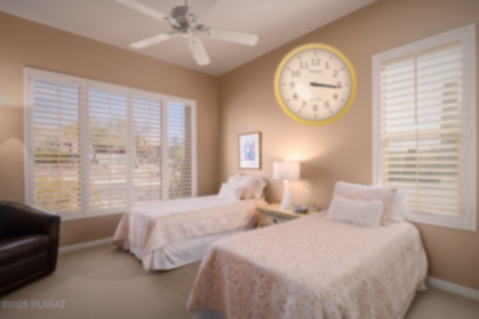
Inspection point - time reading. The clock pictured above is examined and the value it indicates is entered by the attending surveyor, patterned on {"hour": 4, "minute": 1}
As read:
{"hour": 3, "minute": 16}
